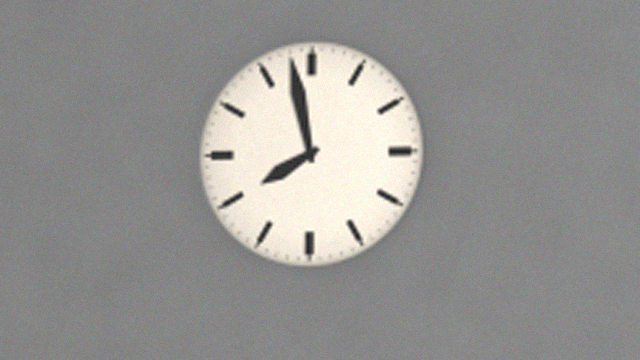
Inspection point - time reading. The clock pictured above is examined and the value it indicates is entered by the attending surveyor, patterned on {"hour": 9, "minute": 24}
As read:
{"hour": 7, "minute": 58}
